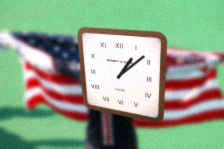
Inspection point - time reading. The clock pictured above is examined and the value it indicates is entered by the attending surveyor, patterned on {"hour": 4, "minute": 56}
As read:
{"hour": 1, "minute": 8}
